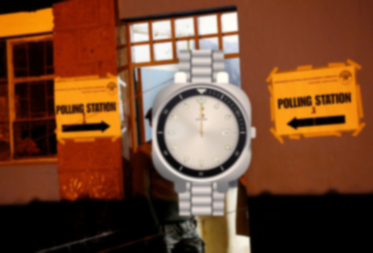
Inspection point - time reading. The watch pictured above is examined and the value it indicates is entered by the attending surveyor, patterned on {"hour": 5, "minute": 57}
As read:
{"hour": 12, "minute": 0}
